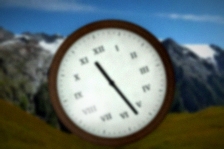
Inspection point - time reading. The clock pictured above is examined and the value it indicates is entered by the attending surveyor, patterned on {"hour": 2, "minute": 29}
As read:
{"hour": 11, "minute": 27}
